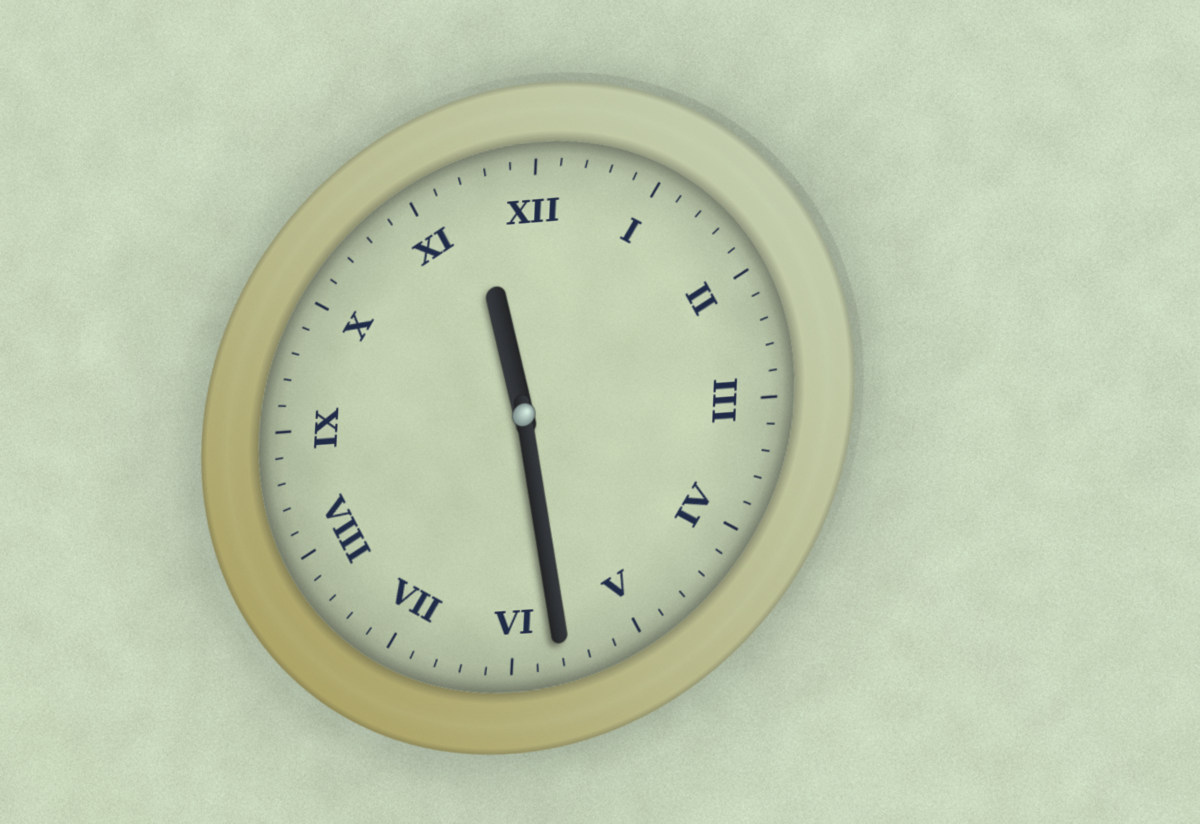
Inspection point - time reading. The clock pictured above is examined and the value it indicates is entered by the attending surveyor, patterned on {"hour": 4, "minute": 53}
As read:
{"hour": 11, "minute": 28}
